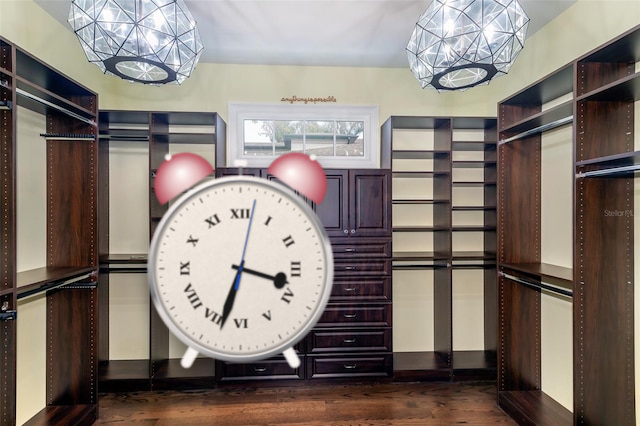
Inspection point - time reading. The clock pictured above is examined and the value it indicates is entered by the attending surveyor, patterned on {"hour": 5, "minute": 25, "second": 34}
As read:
{"hour": 3, "minute": 33, "second": 2}
